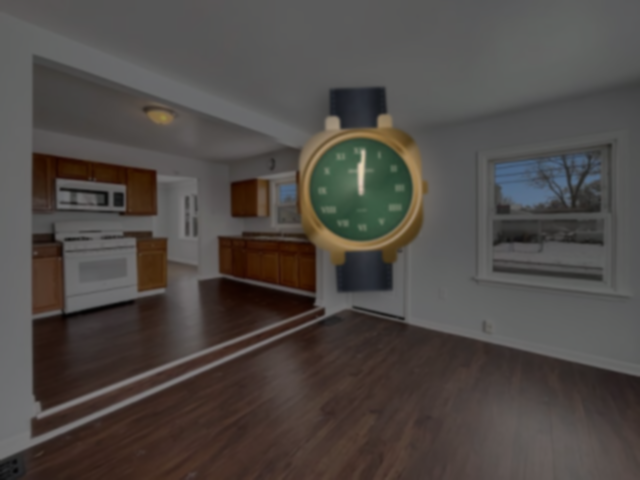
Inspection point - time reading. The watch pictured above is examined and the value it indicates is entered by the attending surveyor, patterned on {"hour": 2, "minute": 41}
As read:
{"hour": 12, "minute": 1}
